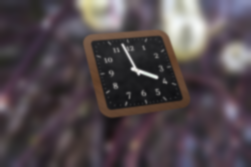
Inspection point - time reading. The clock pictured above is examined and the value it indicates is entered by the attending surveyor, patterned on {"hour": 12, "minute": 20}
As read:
{"hour": 3, "minute": 58}
